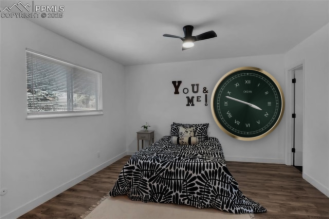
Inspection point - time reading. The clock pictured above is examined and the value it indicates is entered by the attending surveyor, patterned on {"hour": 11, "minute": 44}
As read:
{"hour": 3, "minute": 48}
